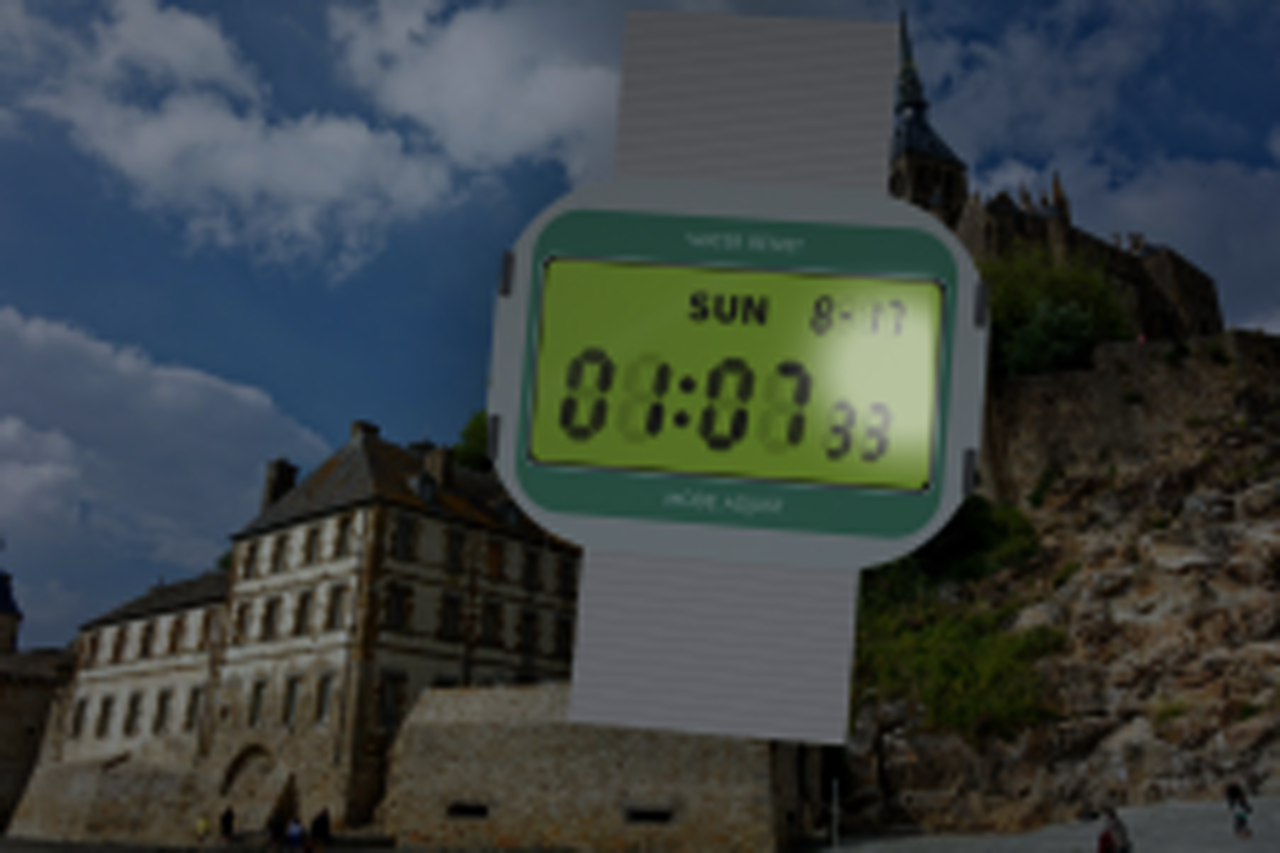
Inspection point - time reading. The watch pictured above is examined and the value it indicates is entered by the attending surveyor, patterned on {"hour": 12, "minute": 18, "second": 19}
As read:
{"hour": 1, "minute": 7, "second": 33}
